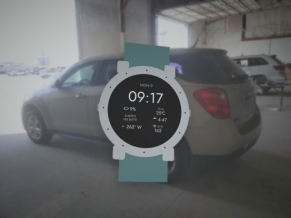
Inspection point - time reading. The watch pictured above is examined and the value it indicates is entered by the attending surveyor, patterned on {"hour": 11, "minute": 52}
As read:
{"hour": 9, "minute": 17}
